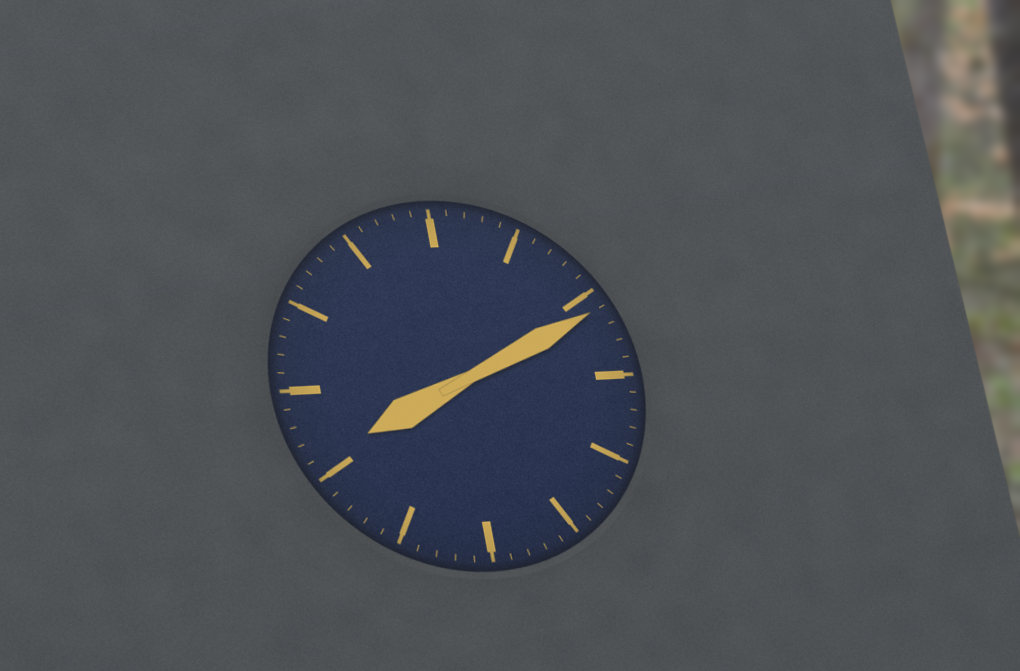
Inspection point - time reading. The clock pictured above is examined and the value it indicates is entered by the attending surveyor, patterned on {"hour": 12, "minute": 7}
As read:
{"hour": 8, "minute": 11}
